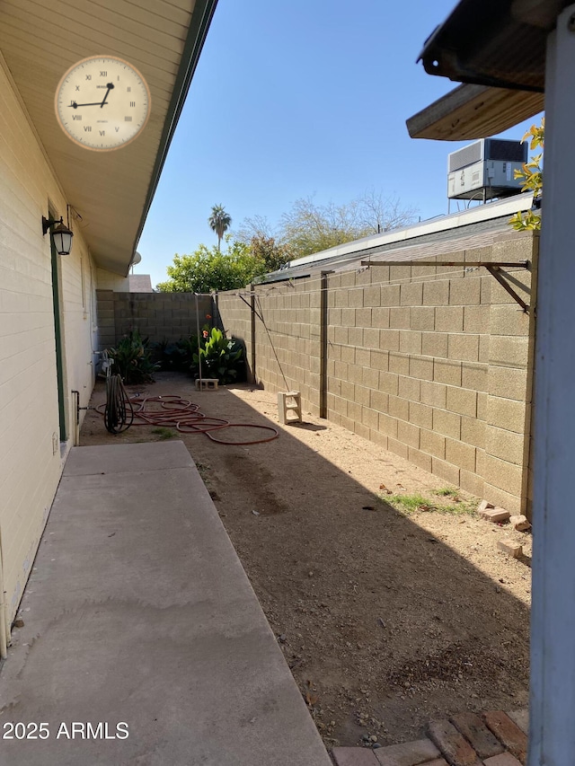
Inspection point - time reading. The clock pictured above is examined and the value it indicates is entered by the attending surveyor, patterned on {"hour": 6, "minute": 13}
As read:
{"hour": 12, "minute": 44}
